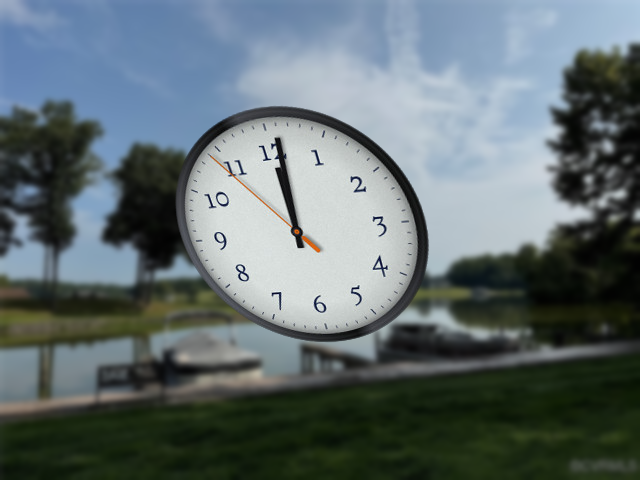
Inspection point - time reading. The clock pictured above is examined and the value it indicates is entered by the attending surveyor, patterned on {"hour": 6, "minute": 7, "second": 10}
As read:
{"hour": 12, "minute": 0, "second": 54}
